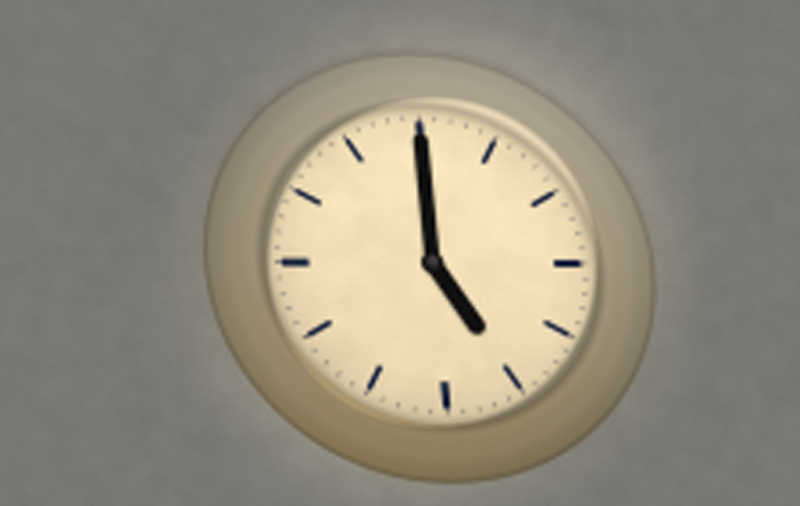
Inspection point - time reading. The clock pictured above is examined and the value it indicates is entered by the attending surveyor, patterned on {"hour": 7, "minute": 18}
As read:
{"hour": 5, "minute": 0}
